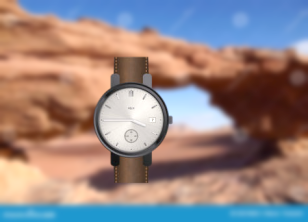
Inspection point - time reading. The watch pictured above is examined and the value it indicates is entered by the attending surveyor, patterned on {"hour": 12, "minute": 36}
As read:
{"hour": 3, "minute": 45}
